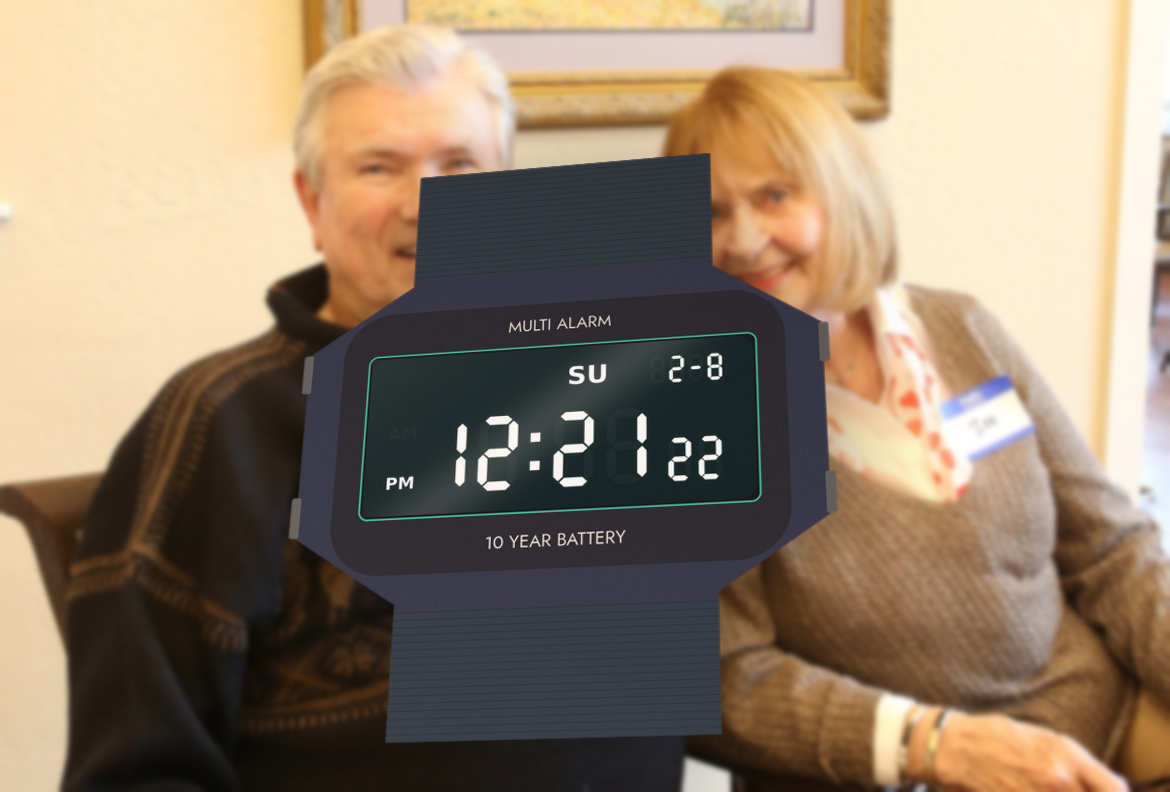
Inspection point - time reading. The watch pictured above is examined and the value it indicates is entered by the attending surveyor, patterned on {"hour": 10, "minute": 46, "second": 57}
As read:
{"hour": 12, "minute": 21, "second": 22}
